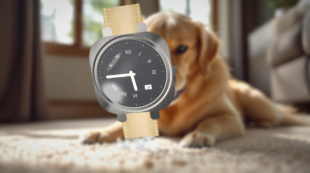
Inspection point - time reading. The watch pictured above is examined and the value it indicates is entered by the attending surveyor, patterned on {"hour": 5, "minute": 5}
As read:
{"hour": 5, "minute": 45}
